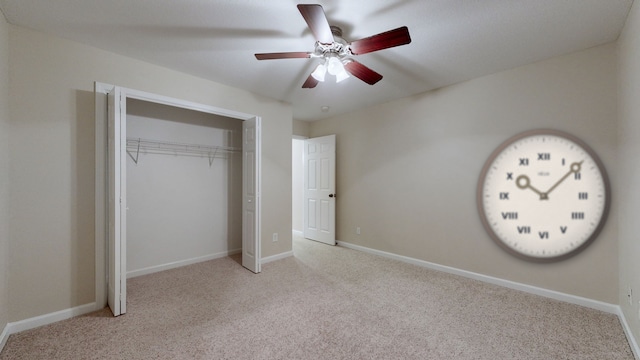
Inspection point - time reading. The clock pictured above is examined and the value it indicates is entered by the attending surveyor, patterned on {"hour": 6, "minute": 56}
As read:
{"hour": 10, "minute": 8}
